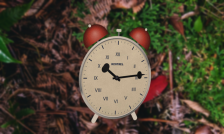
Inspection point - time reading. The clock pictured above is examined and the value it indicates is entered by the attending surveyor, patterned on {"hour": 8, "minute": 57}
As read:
{"hour": 10, "minute": 14}
